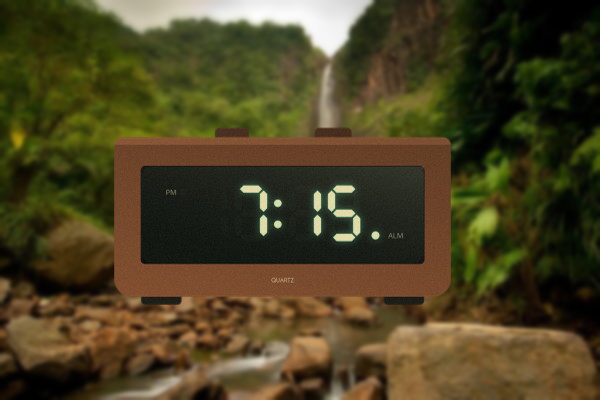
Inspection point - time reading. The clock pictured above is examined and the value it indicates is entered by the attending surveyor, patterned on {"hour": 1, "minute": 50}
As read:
{"hour": 7, "minute": 15}
